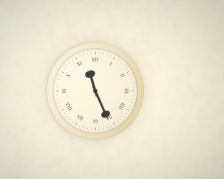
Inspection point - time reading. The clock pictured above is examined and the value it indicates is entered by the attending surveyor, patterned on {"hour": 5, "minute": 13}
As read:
{"hour": 11, "minute": 26}
